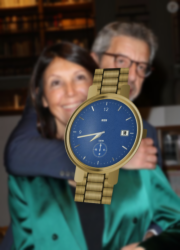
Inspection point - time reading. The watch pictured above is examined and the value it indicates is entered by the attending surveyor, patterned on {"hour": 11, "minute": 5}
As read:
{"hour": 7, "minute": 43}
